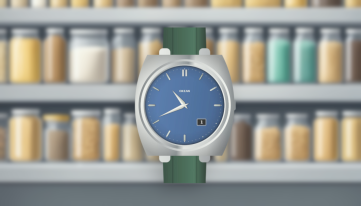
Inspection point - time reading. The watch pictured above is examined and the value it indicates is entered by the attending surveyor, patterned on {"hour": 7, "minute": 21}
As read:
{"hour": 10, "minute": 41}
